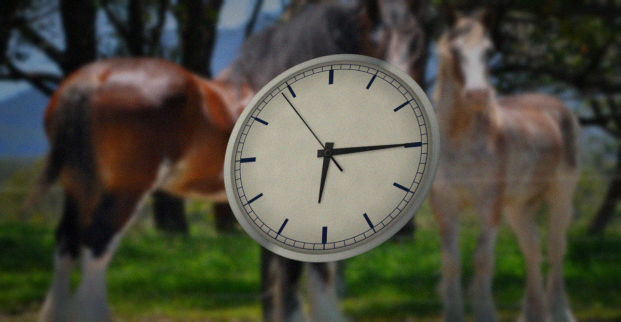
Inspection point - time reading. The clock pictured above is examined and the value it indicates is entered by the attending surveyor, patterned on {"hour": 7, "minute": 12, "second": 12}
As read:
{"hour": 6, "minute": 14, "second": 54}
